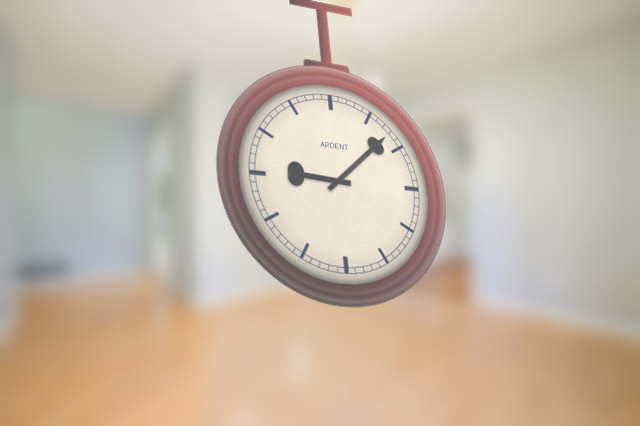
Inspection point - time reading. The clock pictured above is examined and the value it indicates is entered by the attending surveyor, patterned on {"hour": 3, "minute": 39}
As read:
{"hour": 9, "minute": 8}
